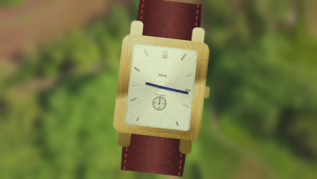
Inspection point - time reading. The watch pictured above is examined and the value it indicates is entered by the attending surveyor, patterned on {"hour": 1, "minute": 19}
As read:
{"hour": 9, "minute": 16}
